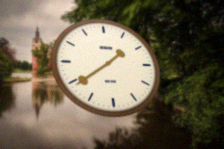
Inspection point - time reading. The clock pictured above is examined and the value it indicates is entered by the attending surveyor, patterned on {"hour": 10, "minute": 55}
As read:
{"hour": 1, "minute": 39}
